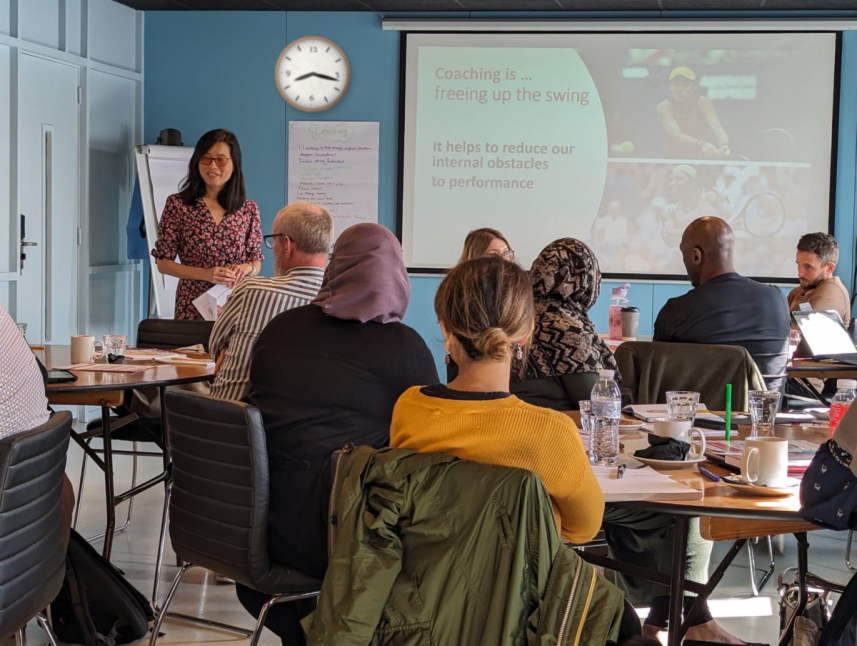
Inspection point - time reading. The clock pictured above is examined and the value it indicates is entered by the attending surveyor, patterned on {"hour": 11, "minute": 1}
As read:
{"hour": 8, "minute": 17}
